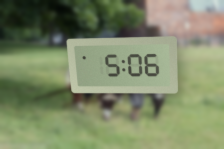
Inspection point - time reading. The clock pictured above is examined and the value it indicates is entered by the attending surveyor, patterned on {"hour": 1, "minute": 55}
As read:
{"hour": 5, "minute": 6}
